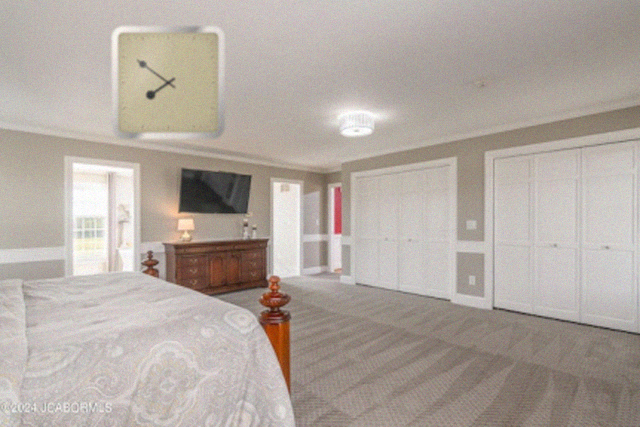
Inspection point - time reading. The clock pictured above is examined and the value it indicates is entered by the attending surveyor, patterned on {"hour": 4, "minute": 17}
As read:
{"hour": 7, "minute": 51}
